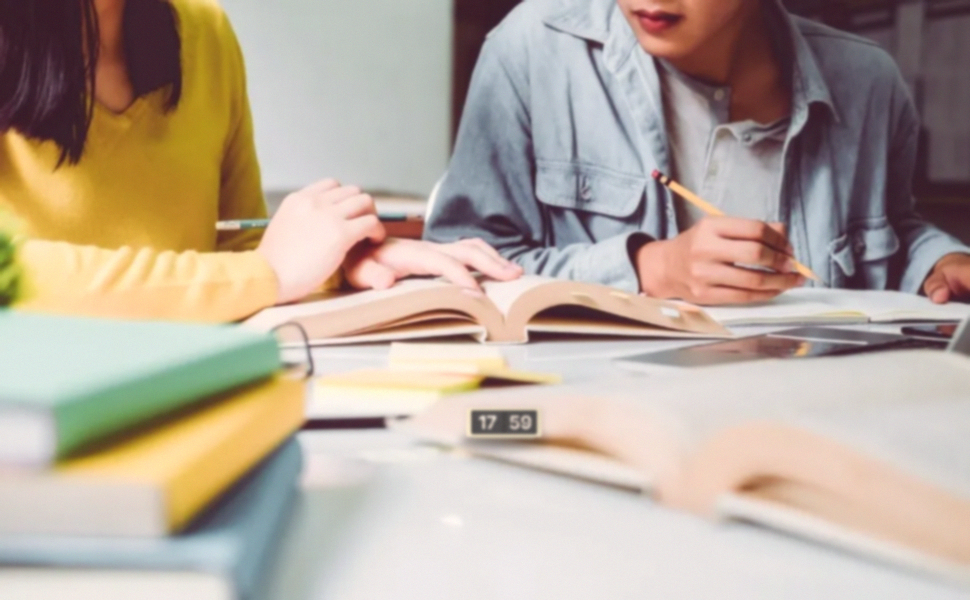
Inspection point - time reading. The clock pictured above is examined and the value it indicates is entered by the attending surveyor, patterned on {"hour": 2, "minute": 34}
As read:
{"hour": 17, "minute": 59}
